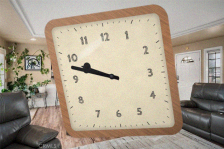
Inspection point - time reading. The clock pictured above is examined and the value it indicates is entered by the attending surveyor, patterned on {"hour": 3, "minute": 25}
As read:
{"hour": 9, "minute": 48}
